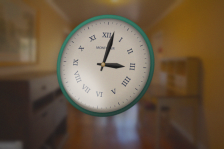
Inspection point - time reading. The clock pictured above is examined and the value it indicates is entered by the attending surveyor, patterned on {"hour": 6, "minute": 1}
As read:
{"hour": 3, "minute": 2}
